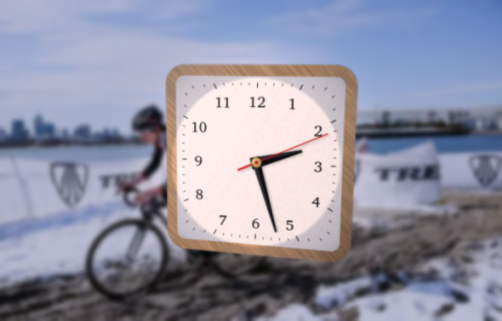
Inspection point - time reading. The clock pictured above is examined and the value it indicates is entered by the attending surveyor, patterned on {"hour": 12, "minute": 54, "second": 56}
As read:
{"hour": 2, "minute": 27, "second": 11}
